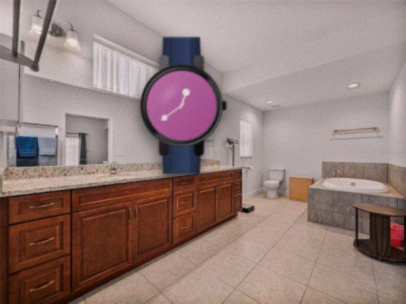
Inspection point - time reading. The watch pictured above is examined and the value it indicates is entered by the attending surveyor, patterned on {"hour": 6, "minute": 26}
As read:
{"hour": 12, "minute": 39}
